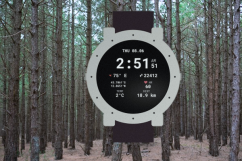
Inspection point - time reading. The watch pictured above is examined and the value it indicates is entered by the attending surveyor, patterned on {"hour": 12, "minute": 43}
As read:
{"hour": 2, "minute": 51}
